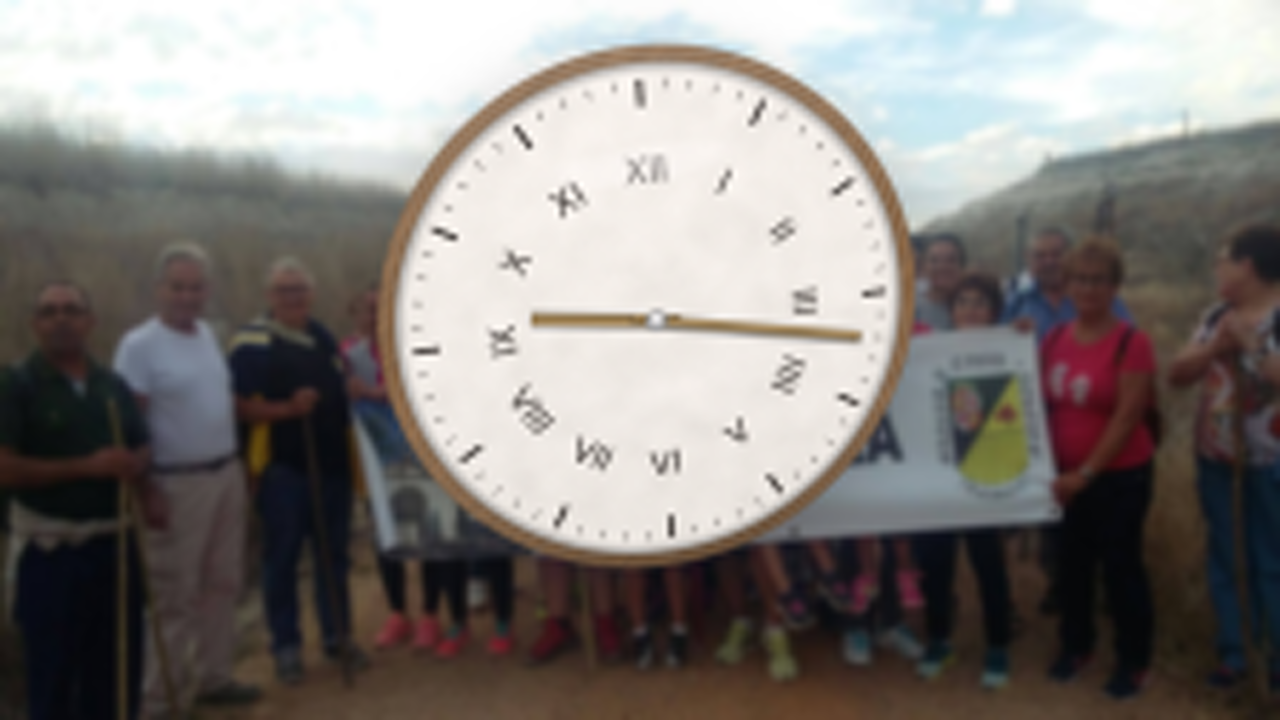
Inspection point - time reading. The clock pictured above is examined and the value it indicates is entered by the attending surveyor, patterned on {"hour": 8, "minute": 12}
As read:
{"hour": 9, "minute": 17}
